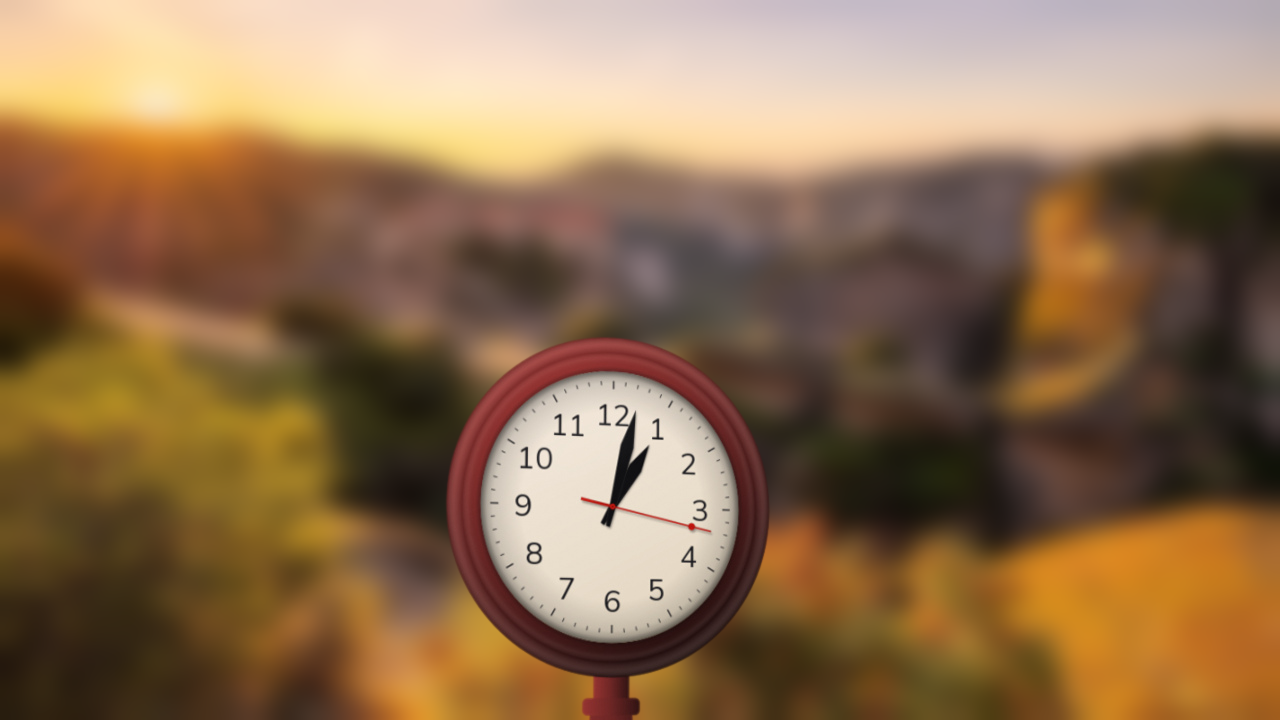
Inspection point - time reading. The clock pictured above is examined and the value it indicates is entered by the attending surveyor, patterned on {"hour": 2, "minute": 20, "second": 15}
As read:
{"hour": 1, "minute": 2, "second": 17}
